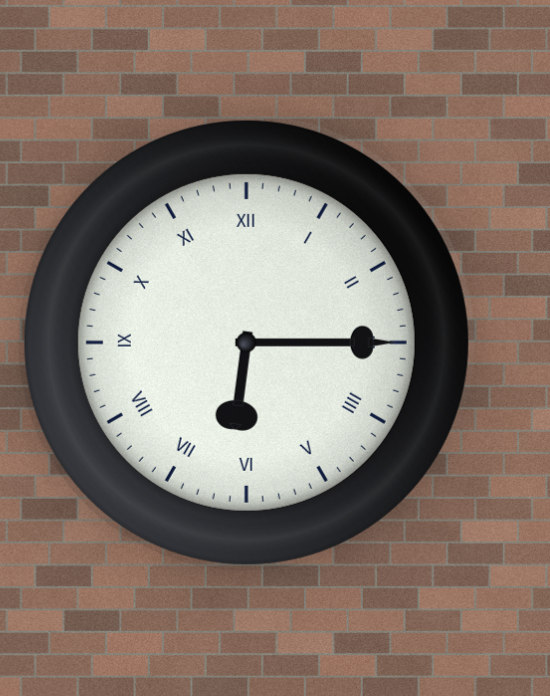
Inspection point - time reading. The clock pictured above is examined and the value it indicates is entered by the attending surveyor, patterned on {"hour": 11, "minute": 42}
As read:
{"hour": 6, "minute": 15}
